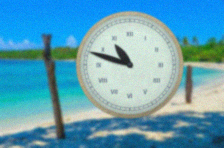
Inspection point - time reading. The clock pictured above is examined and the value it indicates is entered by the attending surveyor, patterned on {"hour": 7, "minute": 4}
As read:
{"hour": 10, "minute": 48}
